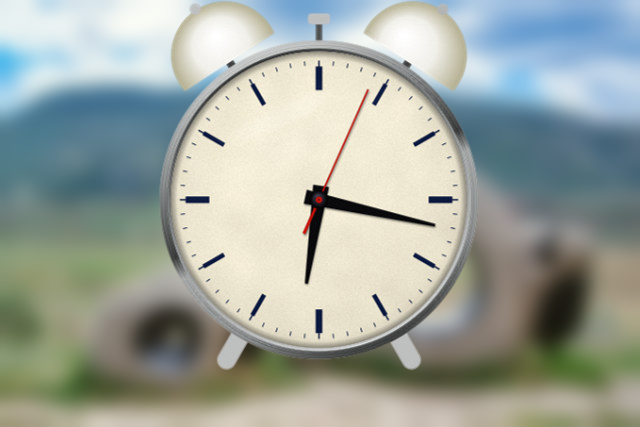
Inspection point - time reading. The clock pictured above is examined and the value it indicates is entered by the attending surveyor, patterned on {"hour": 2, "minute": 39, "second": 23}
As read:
{"hour": 6, "minute": 17, "second": 4}
